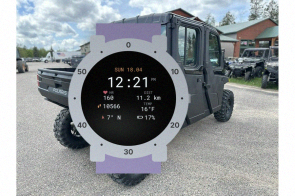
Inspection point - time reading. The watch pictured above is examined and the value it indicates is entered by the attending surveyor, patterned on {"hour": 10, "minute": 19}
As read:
{"hour": 12, "minute": 21}
